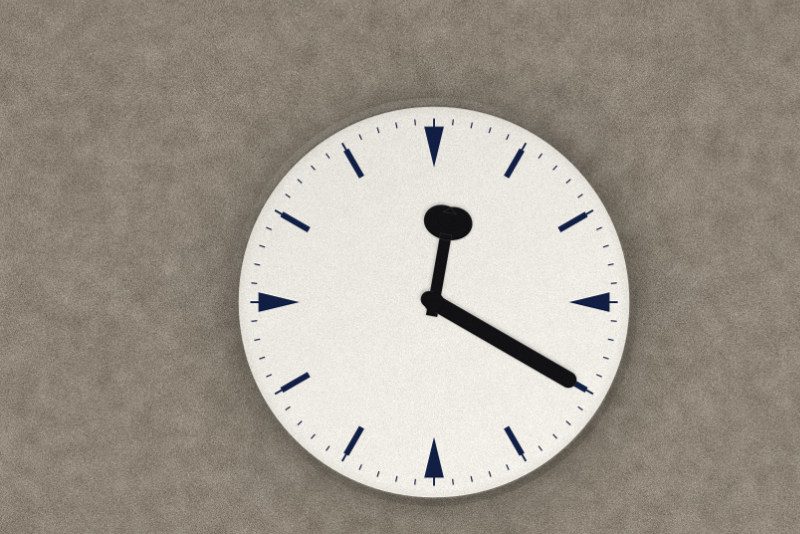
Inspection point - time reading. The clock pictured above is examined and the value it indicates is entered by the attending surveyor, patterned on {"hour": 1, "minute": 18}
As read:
{"hour": 12, "minute": 20}
